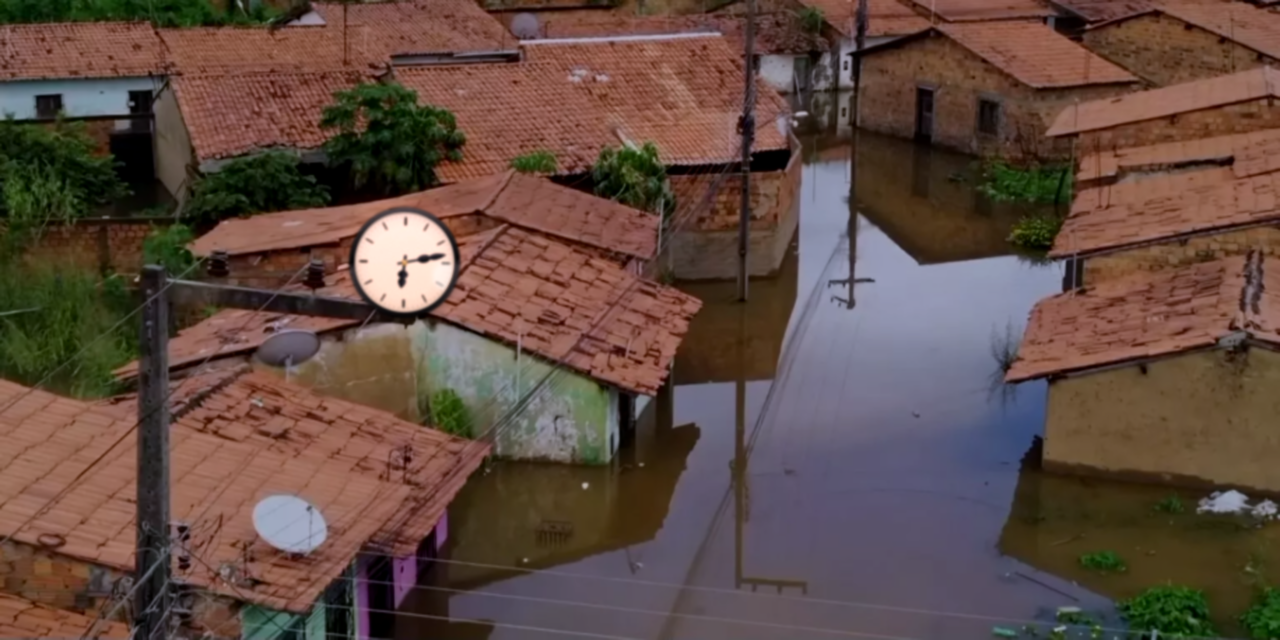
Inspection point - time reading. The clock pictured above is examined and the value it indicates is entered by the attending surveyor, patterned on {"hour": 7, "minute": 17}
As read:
{"hour": 6, "minute": 13}
